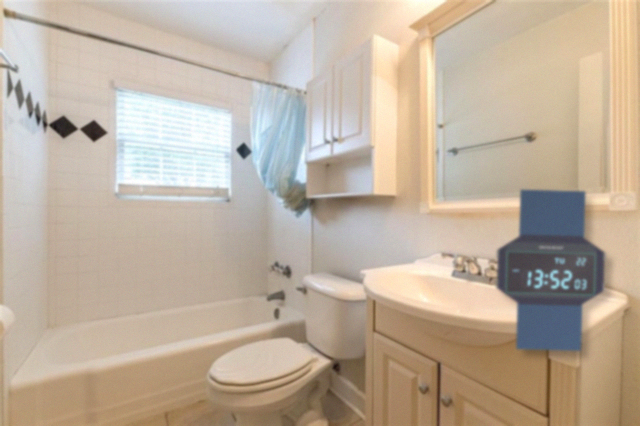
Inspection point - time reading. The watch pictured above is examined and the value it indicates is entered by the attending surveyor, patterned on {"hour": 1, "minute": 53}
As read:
{"hour": 13, "minute": 52}
